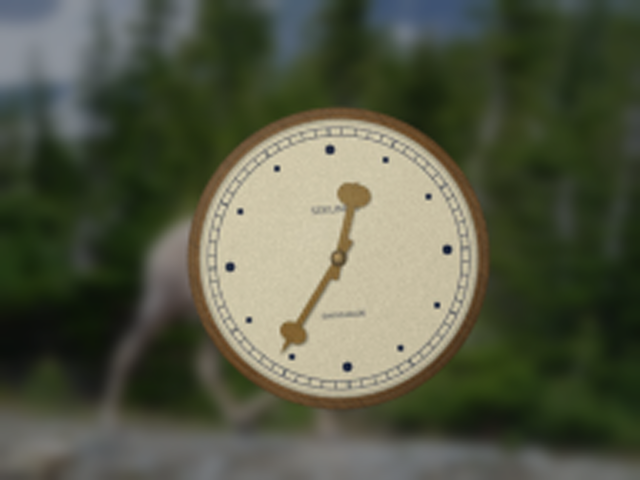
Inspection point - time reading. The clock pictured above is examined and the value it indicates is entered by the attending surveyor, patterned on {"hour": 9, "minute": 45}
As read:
{"hour": 12, "minute": 36}
